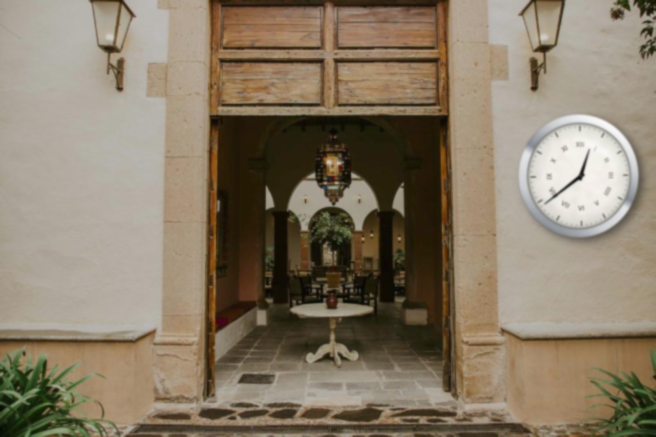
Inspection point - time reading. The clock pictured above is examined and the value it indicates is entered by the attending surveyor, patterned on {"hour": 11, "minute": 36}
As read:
{"hour": 12, "minute": 39}
